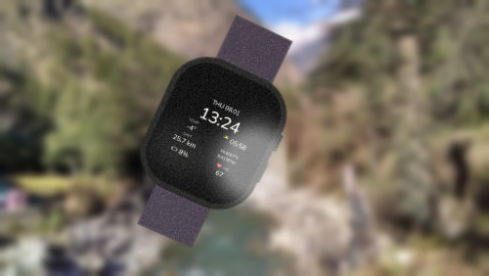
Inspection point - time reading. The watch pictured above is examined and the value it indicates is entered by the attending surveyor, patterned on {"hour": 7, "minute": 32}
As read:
{"hour": 13, "minute": 24}
